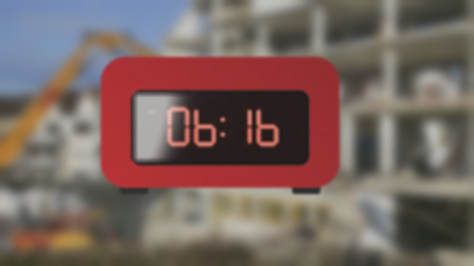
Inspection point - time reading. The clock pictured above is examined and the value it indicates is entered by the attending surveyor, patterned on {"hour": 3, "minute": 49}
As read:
{"hour": 6, "minute": 16}
